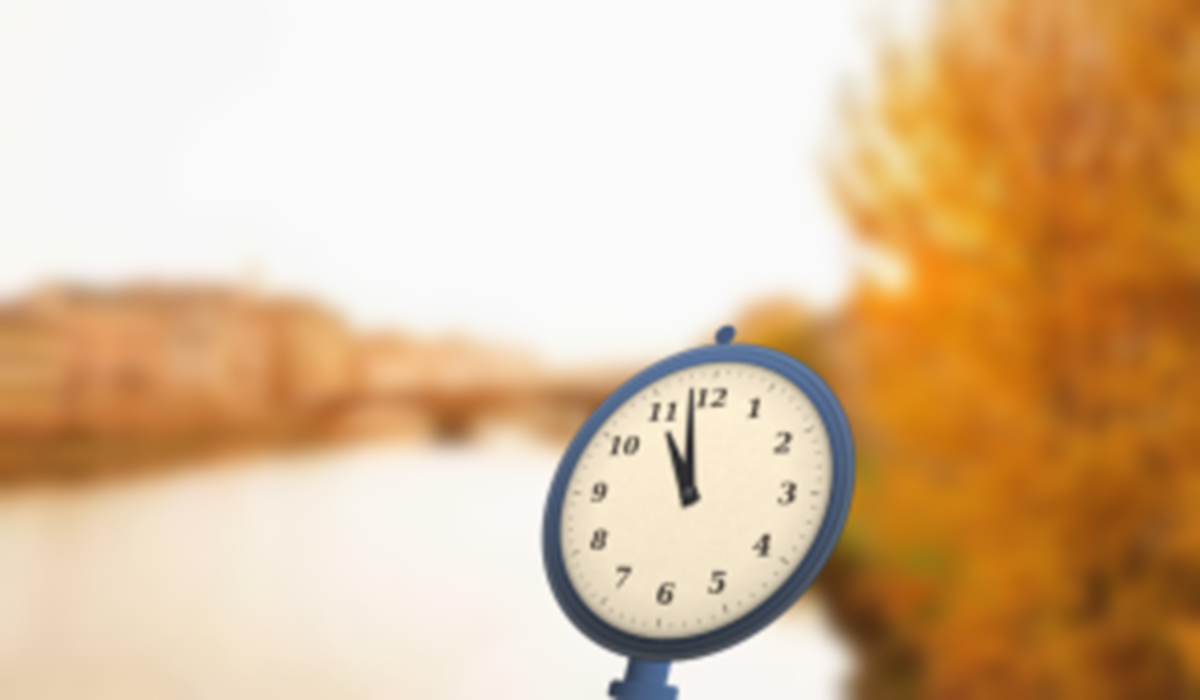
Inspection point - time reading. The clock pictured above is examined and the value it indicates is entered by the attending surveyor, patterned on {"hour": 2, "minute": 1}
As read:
{"hour": 10, "minute": 58}
